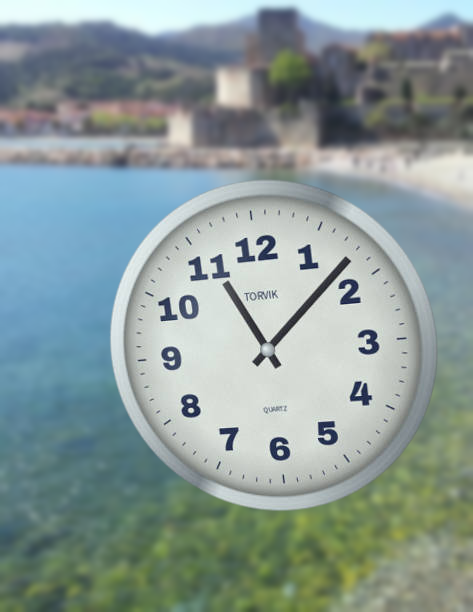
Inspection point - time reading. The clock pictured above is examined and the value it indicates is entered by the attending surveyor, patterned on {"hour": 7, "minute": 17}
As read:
{"hour": 11, "minute": 8}
